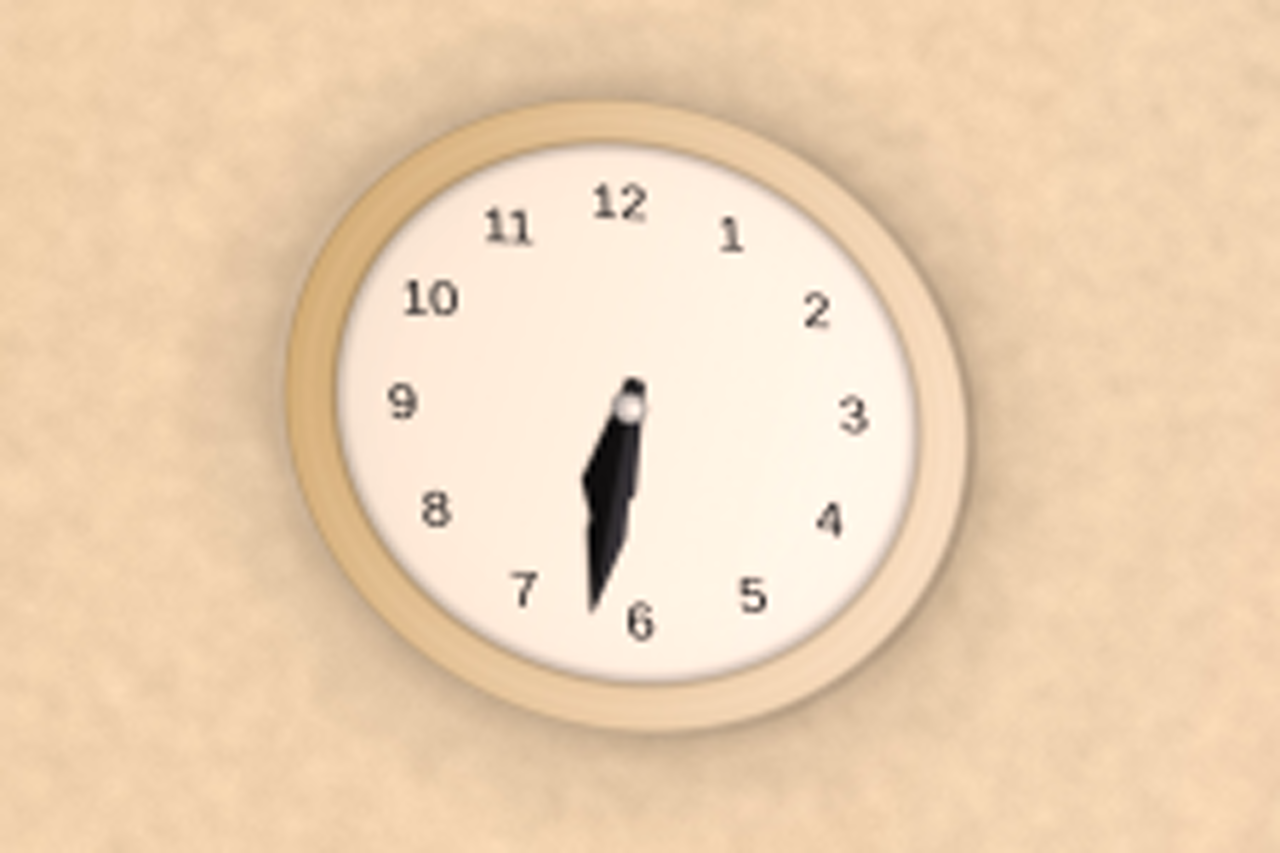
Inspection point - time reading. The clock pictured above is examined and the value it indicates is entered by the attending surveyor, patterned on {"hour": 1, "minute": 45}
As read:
{"hour": 6, "minute": 32}
